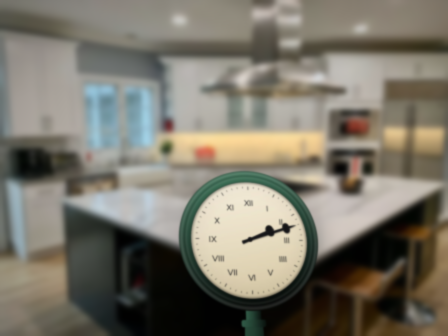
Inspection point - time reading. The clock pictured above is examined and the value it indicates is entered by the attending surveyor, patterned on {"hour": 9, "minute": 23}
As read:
{"hour": 2, "minute": 12}
